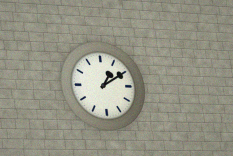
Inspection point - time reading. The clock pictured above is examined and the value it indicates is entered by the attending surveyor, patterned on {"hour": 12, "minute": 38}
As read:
{"hour": 1, "minute": 10}
